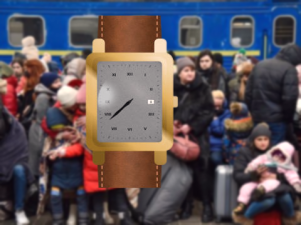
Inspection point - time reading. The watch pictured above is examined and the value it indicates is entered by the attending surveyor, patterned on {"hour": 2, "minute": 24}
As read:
{"hour": 7, "minute": 38}
